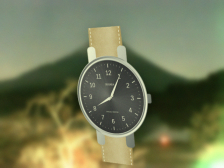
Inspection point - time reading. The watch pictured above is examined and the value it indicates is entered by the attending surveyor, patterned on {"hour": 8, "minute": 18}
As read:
{"hour": 8, "minute": 5}
